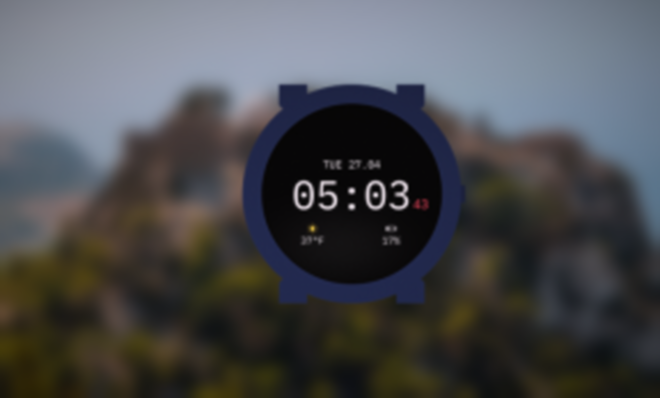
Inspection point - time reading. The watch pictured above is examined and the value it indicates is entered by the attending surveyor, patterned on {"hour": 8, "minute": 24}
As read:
{"hour": 5, "minute": 3}
